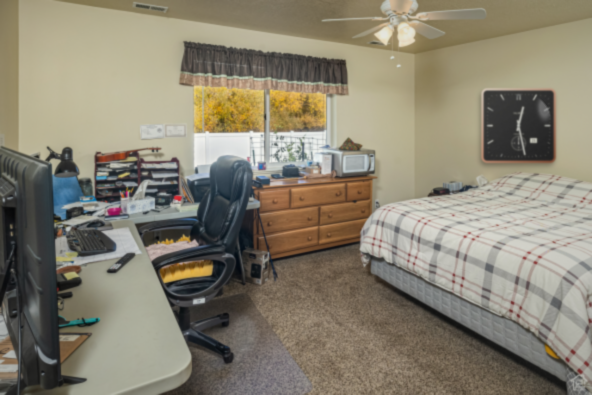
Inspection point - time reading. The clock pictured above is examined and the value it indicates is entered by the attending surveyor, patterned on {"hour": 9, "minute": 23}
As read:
{"hour": 12, "minute": 28}
